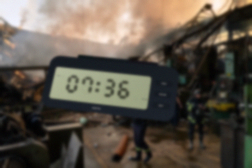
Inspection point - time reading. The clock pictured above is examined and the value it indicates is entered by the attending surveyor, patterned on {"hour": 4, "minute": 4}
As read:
{"hour": 7, "minute": 36}
